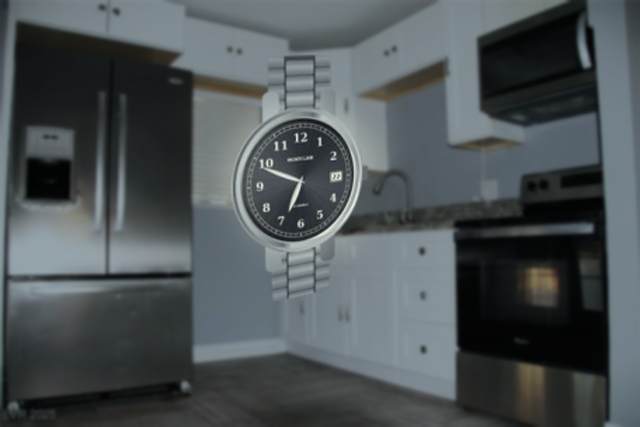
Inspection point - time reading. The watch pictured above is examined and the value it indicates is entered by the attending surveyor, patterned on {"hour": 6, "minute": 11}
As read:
{"hour": 6, "minute": 49}
